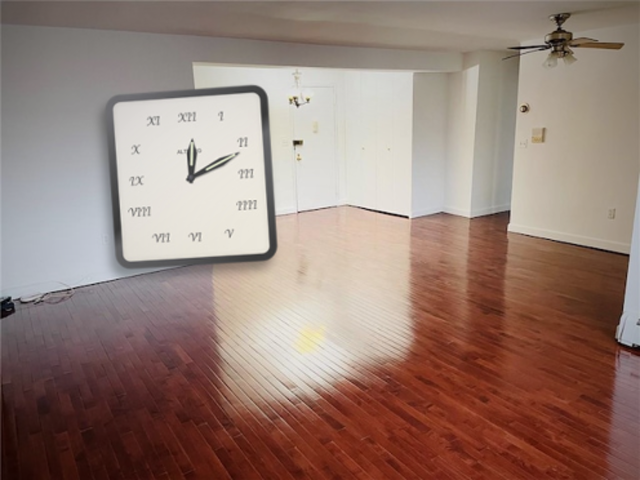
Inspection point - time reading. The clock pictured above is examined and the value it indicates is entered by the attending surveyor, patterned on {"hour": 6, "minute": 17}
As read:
{"hour": 12, "minute": 11}
